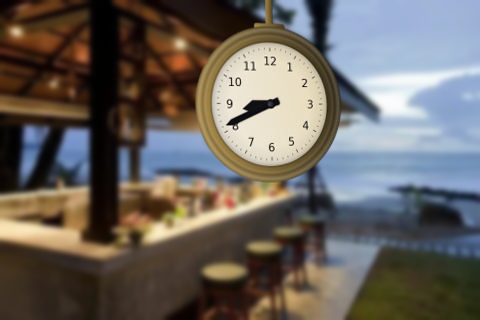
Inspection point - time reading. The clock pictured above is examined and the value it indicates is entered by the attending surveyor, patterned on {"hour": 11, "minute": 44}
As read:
{"hour": 8, "minute": 41}
